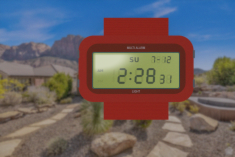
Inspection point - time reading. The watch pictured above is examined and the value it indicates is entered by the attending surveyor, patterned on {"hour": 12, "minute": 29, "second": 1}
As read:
{"hour": 2, "minute": 28, "second": 31}
